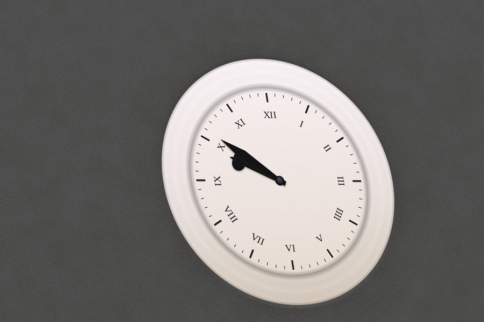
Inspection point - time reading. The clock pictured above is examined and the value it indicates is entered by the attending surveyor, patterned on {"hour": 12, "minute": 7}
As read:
{"hour": 9, "minute": 51}
